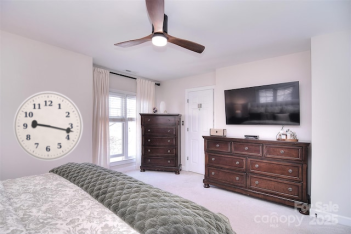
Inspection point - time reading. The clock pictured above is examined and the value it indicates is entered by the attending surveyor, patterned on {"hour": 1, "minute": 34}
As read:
{"hour": 9, "minute": 17}
